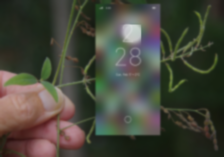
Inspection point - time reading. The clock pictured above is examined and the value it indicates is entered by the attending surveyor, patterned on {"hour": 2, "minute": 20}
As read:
{"hour": 2, "minute": 28}
